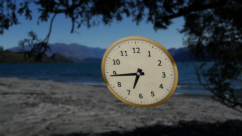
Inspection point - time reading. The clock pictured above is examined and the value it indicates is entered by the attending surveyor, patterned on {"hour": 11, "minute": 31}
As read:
{"hour": 6, "minute": 44}
